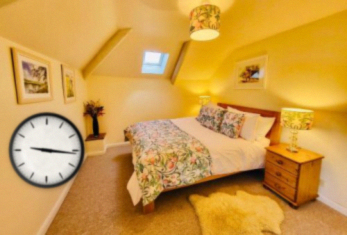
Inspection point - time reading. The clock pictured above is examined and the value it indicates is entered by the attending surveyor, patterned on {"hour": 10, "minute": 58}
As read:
{"hour": 9, "minute": 16}
